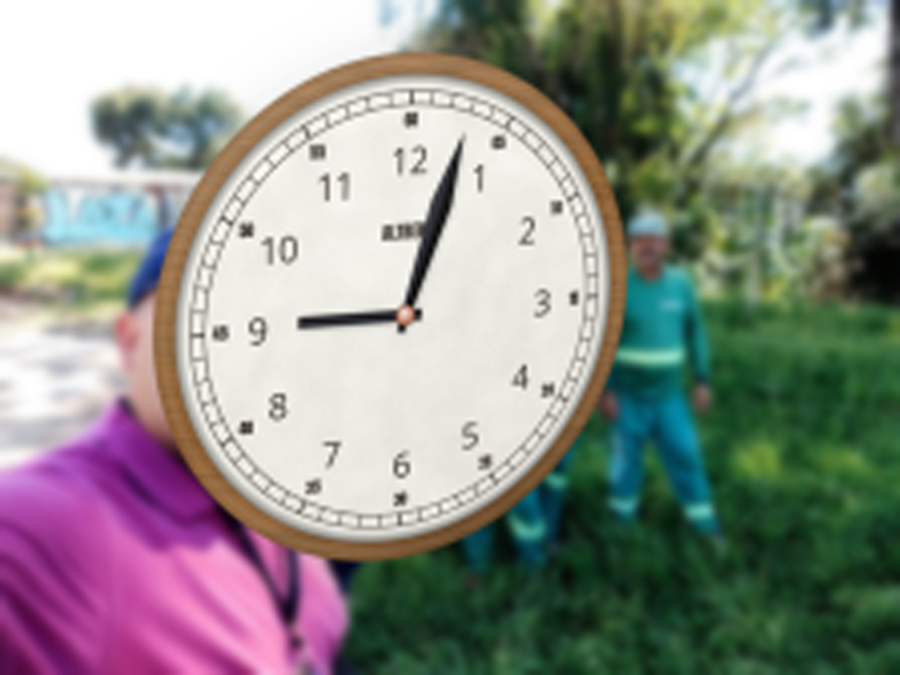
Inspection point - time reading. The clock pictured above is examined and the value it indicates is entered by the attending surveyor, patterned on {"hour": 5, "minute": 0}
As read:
{"hour": 9, "minute": 3}
